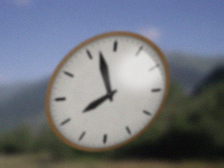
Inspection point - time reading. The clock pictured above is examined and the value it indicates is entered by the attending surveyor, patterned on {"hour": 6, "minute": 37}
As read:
{"hour": 7, "minute": 57}
